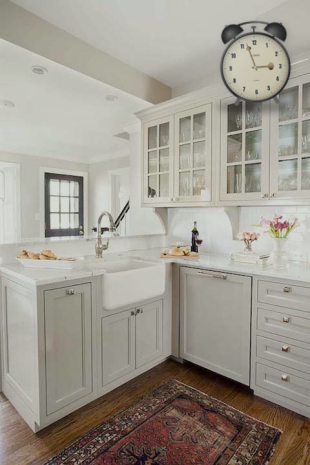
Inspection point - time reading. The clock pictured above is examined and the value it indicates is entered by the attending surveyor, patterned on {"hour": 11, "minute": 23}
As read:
{"hour": 2, "minute": 57}
